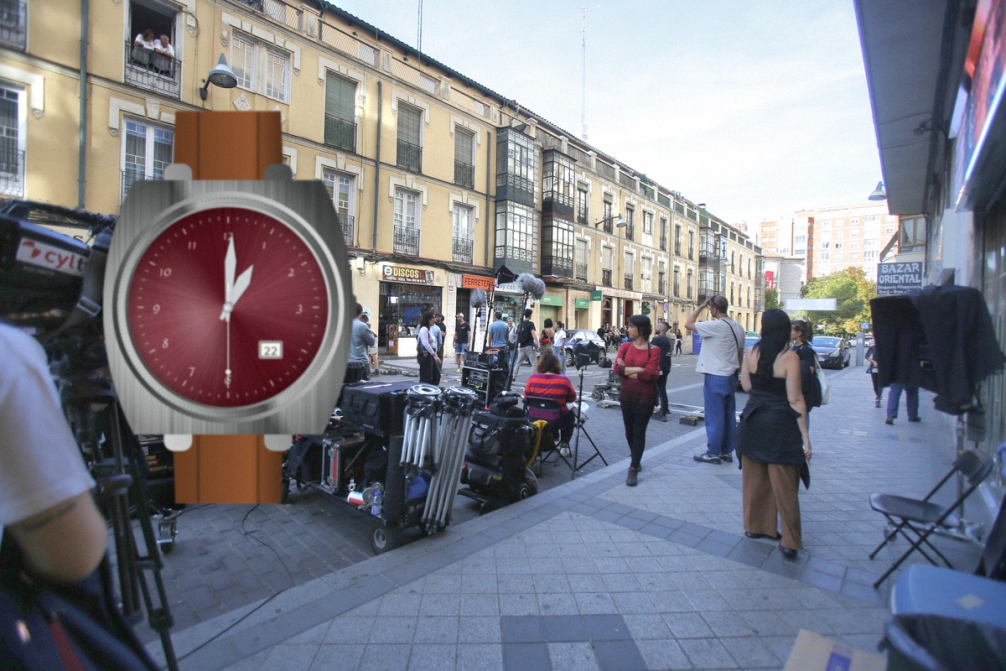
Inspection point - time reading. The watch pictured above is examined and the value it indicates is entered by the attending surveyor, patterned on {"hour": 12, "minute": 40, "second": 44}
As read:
{"hour": 1, "minute": 0, "second": 30}
